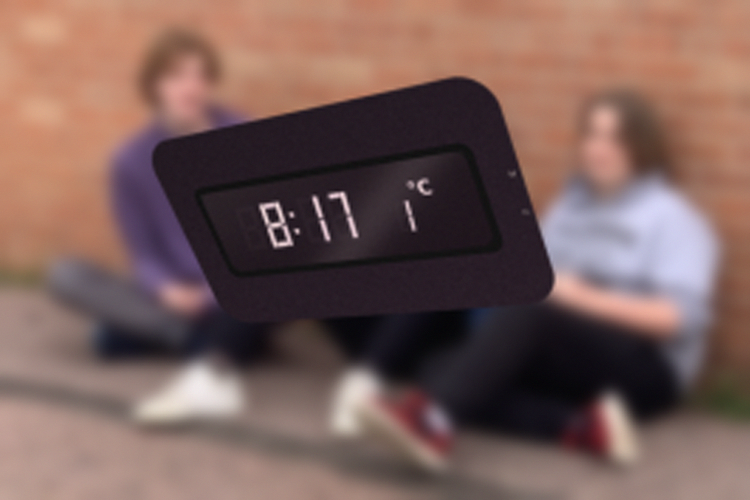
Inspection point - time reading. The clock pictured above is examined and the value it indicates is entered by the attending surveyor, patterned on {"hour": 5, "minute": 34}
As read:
{"hour": 8, "minute": 17}
